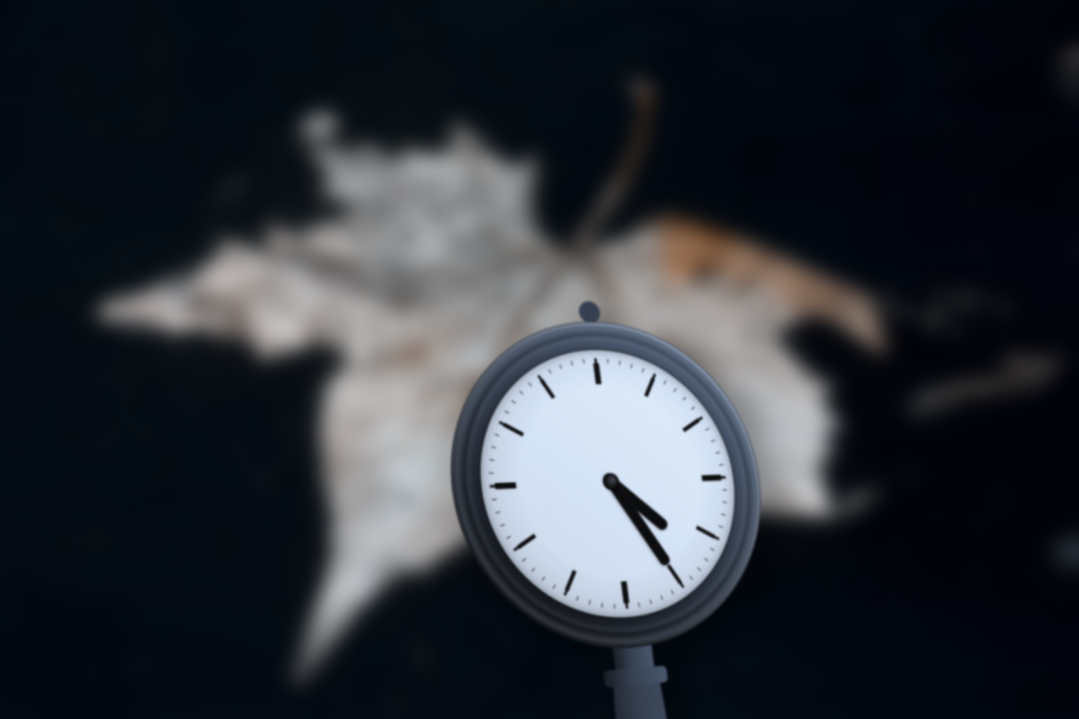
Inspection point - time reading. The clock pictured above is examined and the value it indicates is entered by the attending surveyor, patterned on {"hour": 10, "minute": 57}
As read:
{"hour": 4, "minute": 25}
